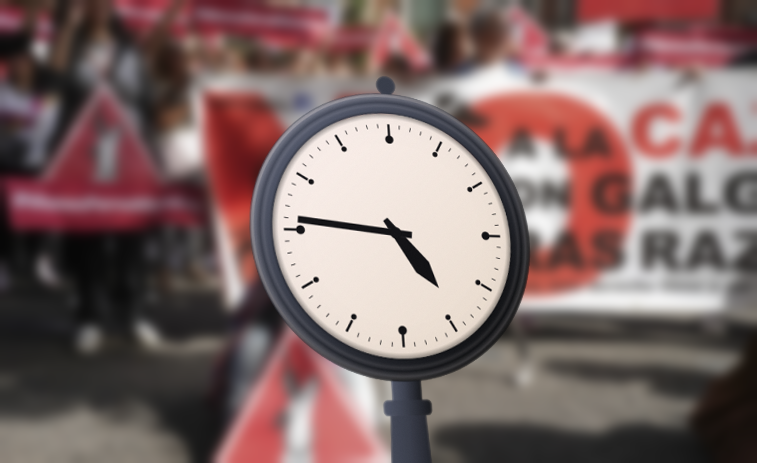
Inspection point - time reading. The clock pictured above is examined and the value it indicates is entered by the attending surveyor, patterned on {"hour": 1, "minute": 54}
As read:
{"hour": 4, "minute": 46}
